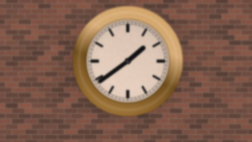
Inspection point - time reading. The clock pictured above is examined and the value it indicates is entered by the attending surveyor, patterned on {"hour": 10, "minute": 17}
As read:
{"hour": 1, "minute": 39}
